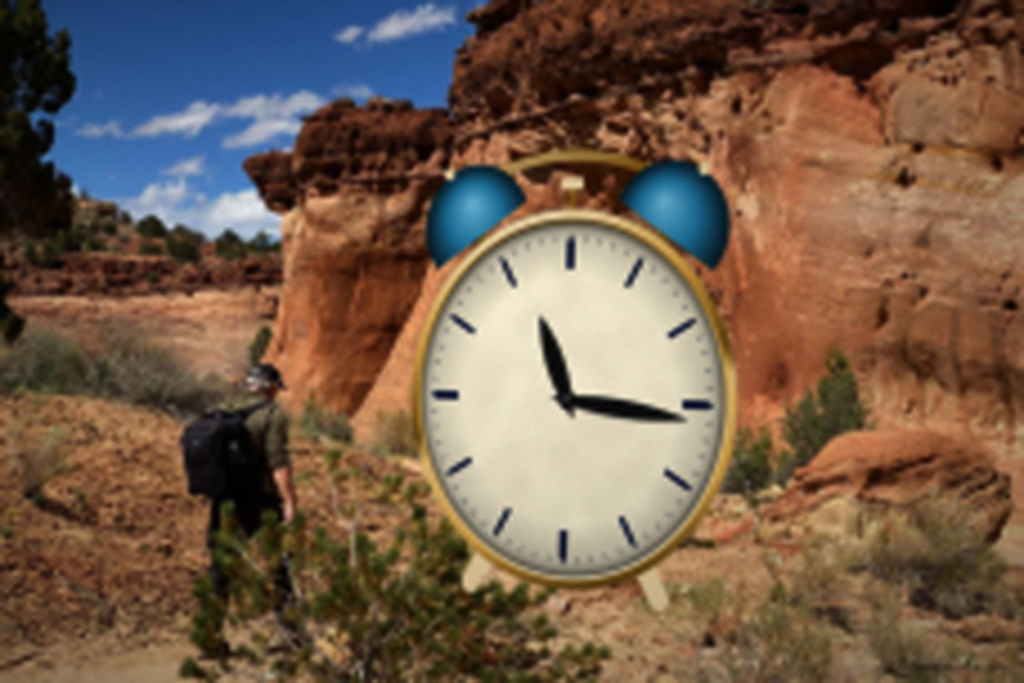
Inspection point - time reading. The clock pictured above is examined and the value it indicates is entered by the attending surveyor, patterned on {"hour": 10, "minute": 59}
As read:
{"hour": 11, "minute": 16}
